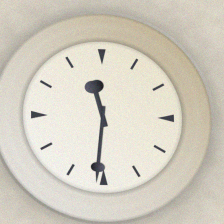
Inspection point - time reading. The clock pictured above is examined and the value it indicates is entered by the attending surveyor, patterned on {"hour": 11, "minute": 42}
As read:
{"hour": 11, "minute": 31}
